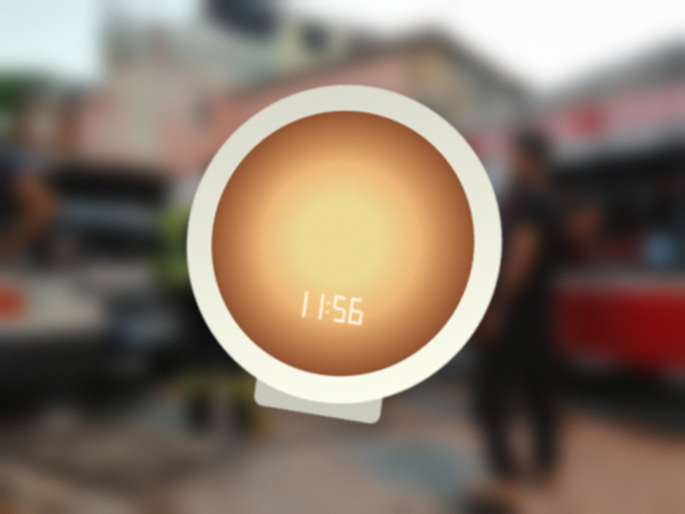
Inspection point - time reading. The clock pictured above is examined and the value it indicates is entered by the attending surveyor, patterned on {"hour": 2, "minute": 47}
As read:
{"hour": 11, "minute": 56}
